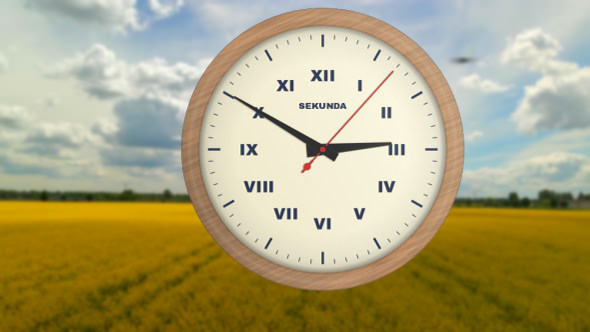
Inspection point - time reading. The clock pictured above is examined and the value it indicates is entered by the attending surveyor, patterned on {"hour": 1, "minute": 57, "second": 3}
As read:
{"hour": 2, "minute": 50, "second": 7}
